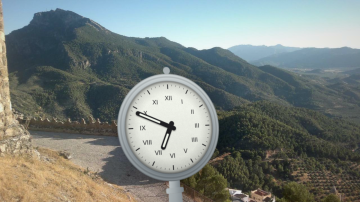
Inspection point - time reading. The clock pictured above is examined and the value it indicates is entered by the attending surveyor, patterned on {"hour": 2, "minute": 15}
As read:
{"hour": 6, "minute": 49}
